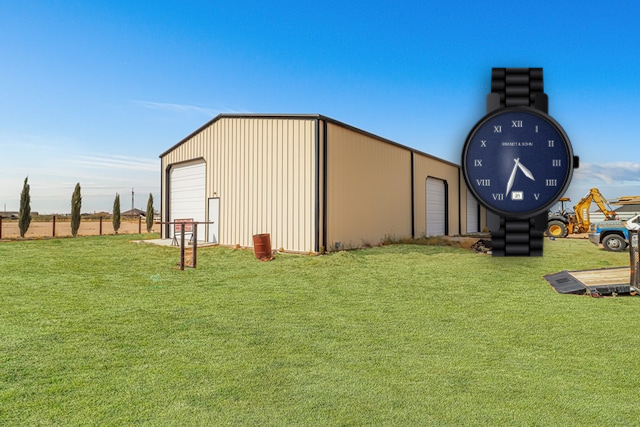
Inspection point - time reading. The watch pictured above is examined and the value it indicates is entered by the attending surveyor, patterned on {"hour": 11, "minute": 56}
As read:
{"hour": 4, "minute": 33}
